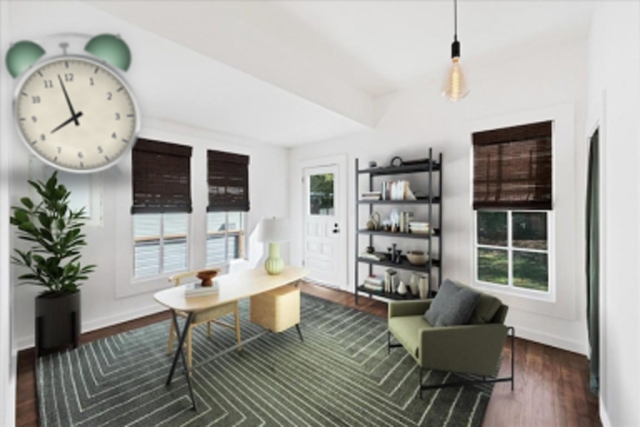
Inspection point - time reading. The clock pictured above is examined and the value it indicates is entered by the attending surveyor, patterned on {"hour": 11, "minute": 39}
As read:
{"hour": 7, "minute": 58}
